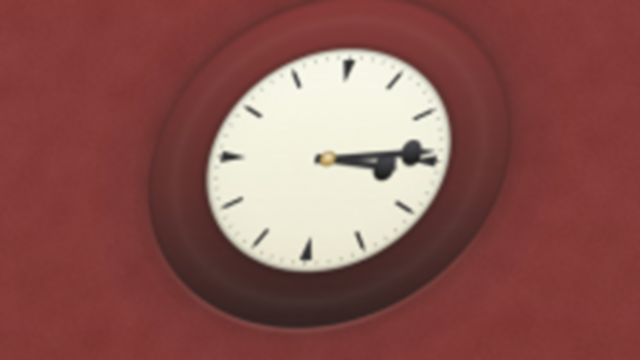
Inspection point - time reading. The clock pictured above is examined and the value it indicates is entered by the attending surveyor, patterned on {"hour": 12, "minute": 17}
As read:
{"hour": 3, "minute": 14}
